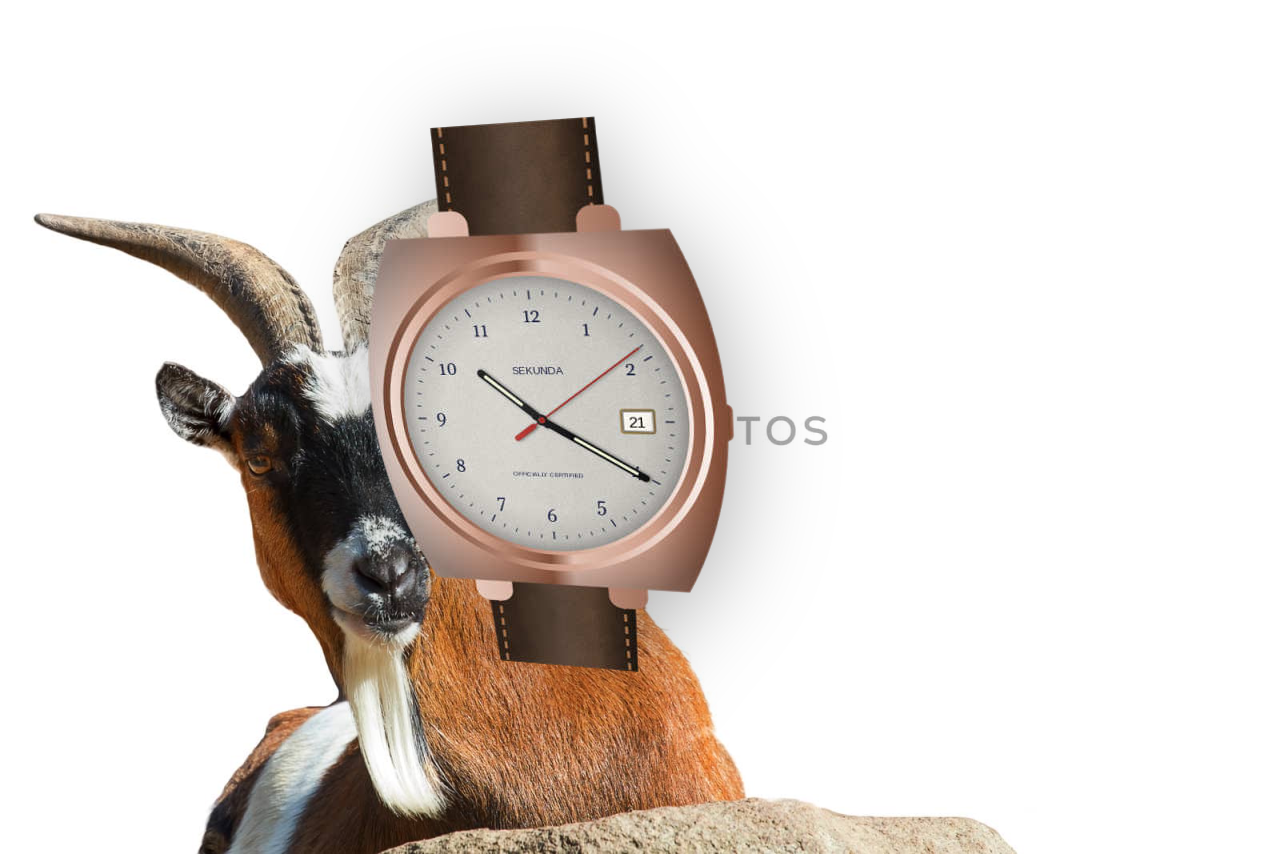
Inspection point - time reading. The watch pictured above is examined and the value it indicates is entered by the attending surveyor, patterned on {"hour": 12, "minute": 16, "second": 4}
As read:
{"hour": 10, "minute": 20, "second": 9}
